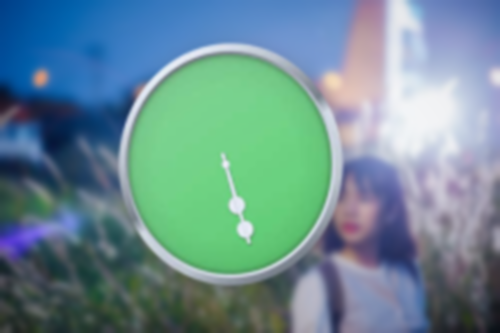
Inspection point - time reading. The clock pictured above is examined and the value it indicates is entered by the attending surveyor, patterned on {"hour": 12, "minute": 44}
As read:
{"hour": 5, "minute": 27}
